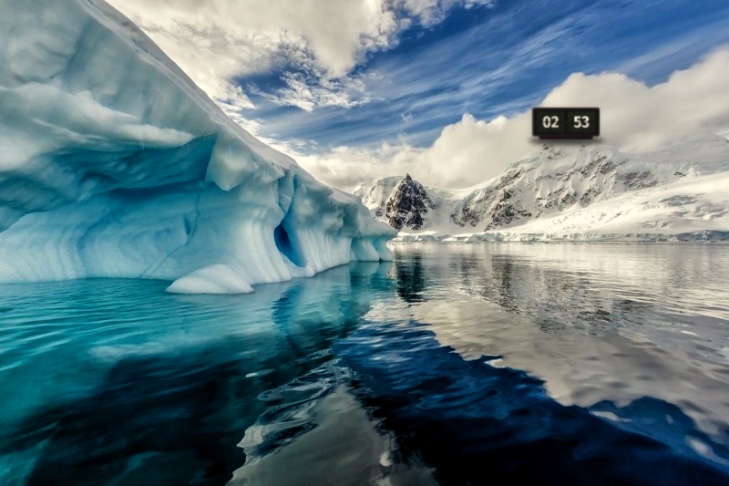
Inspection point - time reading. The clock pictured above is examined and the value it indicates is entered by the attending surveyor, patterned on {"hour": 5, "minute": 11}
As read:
{"hour": 2, "minute": 53}
